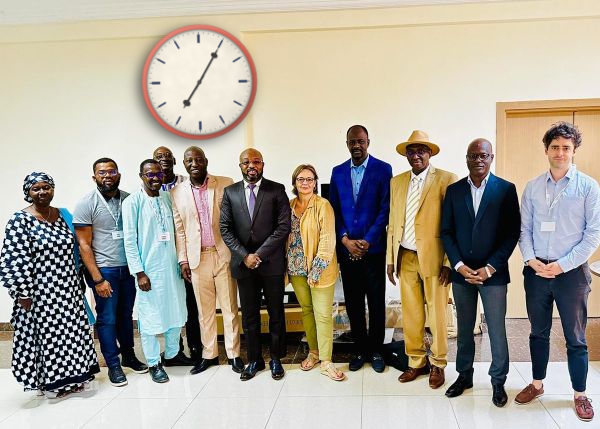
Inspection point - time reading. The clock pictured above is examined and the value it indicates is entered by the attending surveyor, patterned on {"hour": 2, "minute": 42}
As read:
{"hour": 7, "minute": 5}
